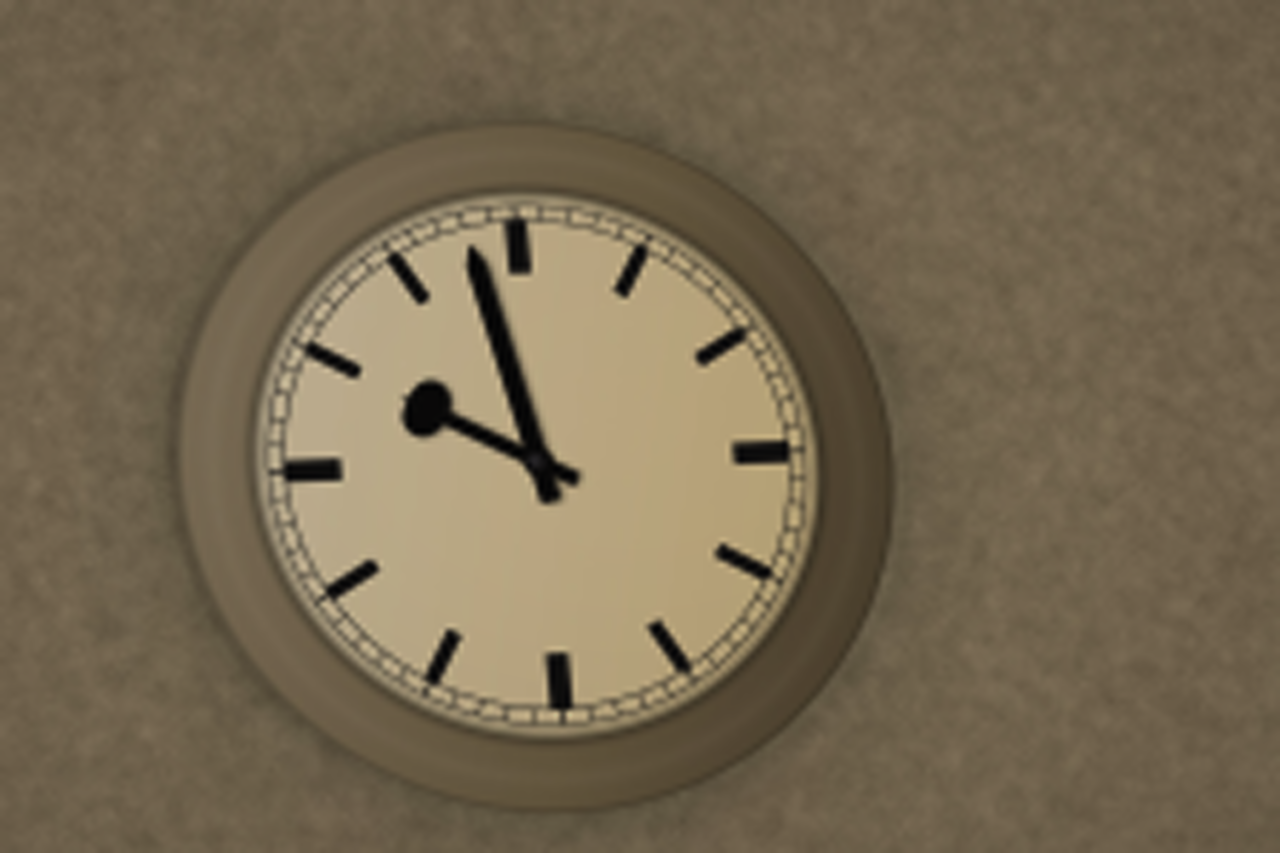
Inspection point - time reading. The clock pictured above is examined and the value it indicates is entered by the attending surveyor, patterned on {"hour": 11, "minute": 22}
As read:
{"hour": 9, "minute": 58}
